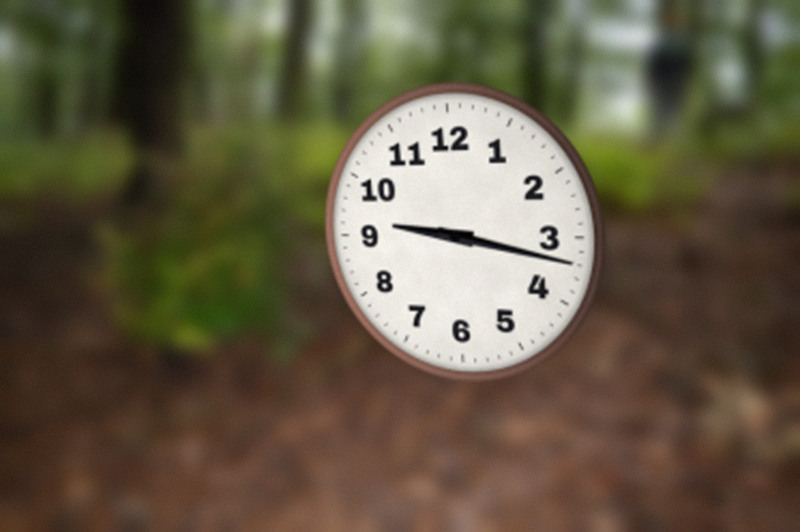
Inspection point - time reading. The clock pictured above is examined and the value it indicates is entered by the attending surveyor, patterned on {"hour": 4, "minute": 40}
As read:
{"hour": 9, "minute": 17}
